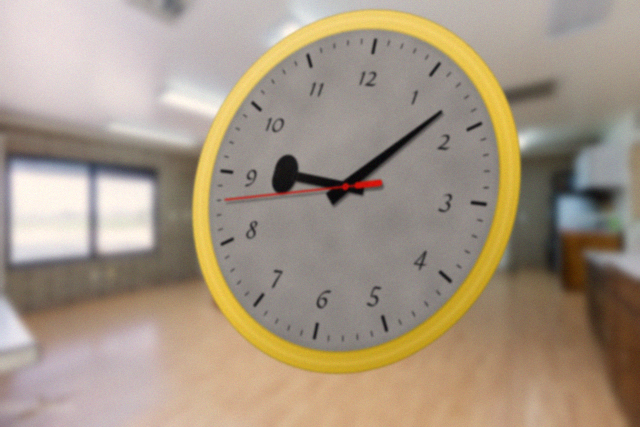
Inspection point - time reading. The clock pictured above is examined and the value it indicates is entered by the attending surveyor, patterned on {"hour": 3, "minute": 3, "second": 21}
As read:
{"hour": 9, "minute": 7, "second": 43}
